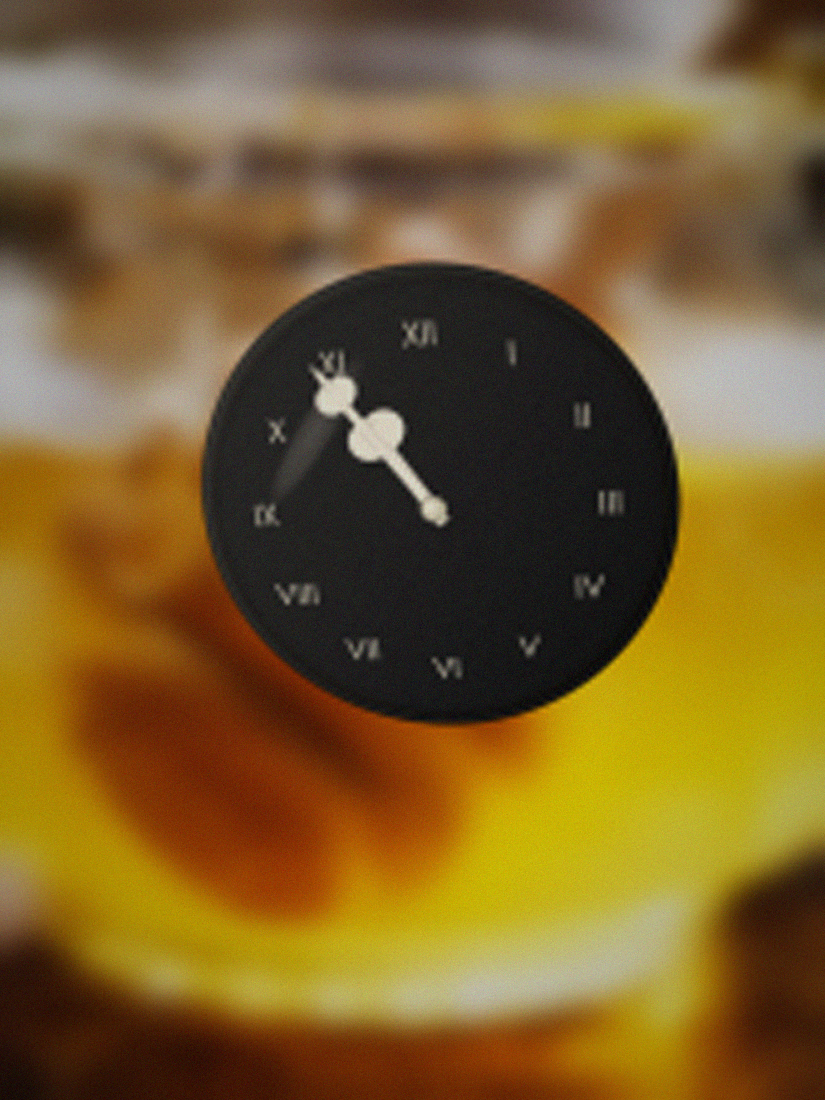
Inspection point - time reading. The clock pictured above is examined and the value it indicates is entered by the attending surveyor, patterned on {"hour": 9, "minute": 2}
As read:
{"hour": 10, "minute": 54}
